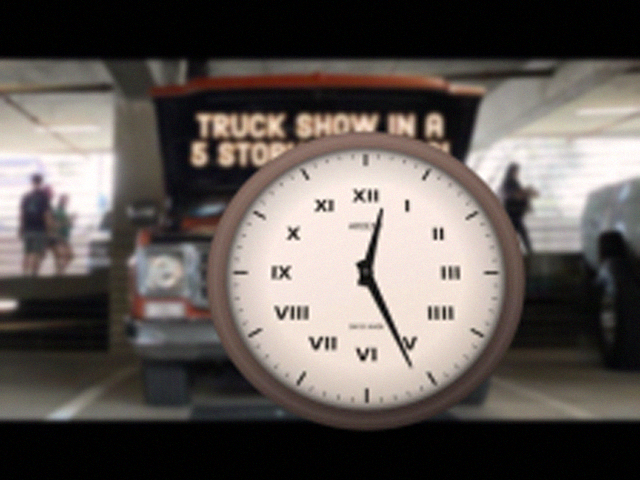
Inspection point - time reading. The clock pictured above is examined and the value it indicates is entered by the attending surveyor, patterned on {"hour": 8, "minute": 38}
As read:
{"hour": 12, "minute": 26}
